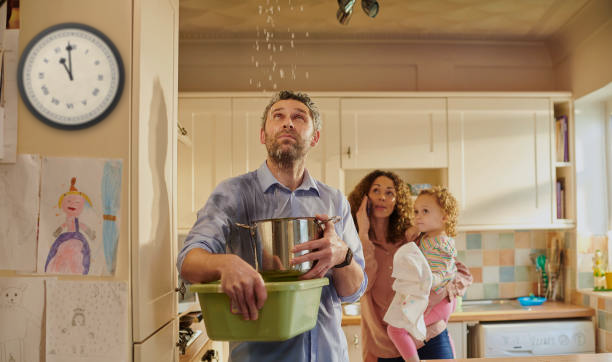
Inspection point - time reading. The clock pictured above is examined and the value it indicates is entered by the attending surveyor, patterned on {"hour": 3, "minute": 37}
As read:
{"hour": 10, "minute": 59}
